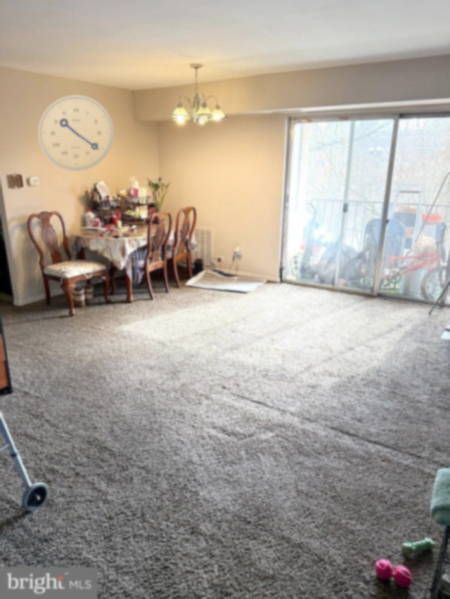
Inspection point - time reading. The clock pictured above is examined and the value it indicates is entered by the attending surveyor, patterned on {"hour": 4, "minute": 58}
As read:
{"hour": 10, "minute": 21}
